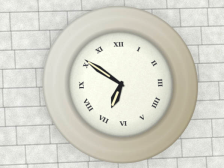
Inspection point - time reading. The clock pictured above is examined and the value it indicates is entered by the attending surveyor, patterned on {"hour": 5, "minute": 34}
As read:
{"hour": 6, "minute": 51}
